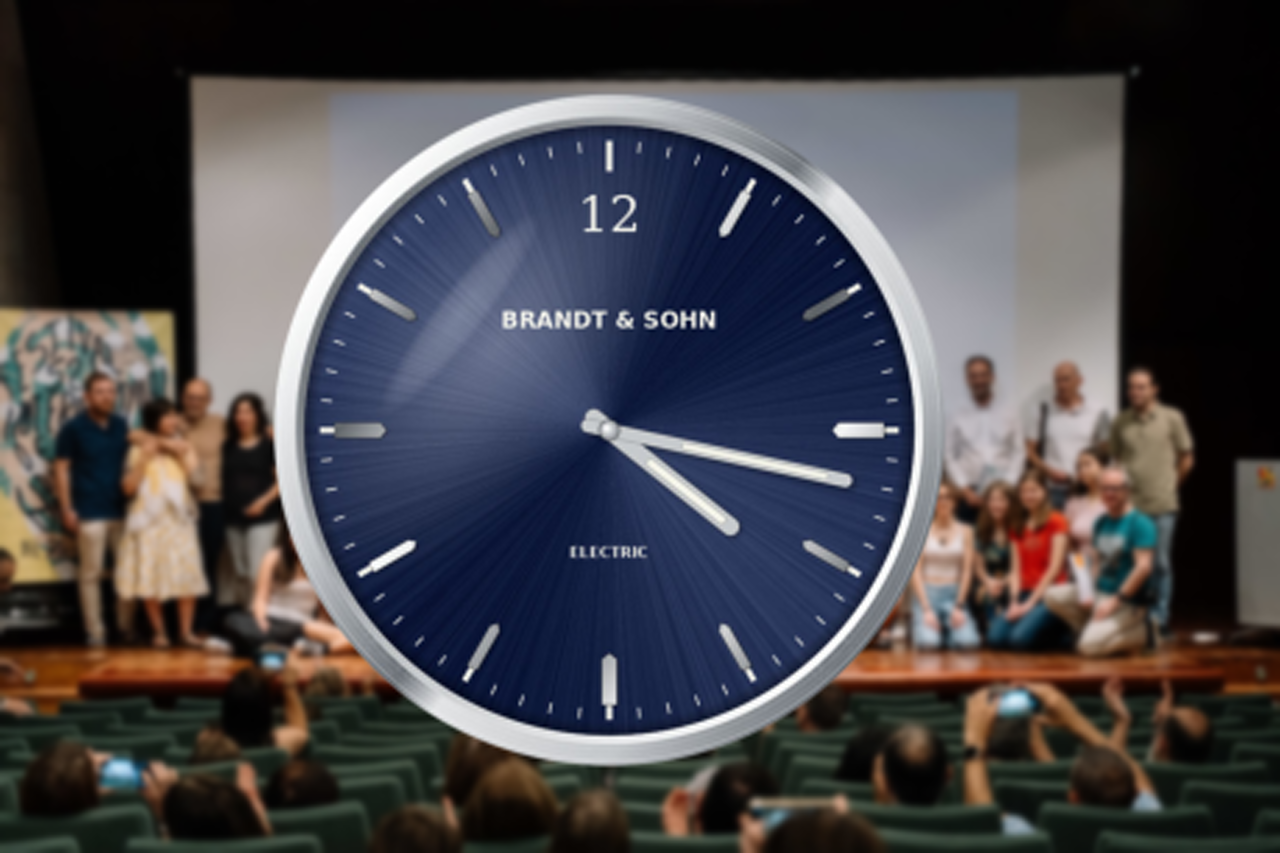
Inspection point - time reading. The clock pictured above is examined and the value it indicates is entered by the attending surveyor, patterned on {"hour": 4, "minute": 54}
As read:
{"hour": 4, "minute": 17}
